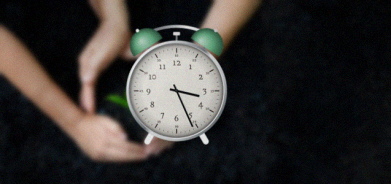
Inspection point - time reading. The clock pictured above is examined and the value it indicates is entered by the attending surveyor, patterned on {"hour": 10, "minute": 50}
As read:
{"hour": 3, "minute": 26}
